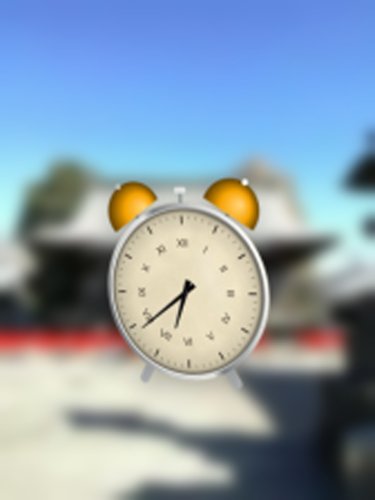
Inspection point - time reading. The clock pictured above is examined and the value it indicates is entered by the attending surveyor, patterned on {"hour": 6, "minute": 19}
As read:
{"hour": 6, "minute": 39}
